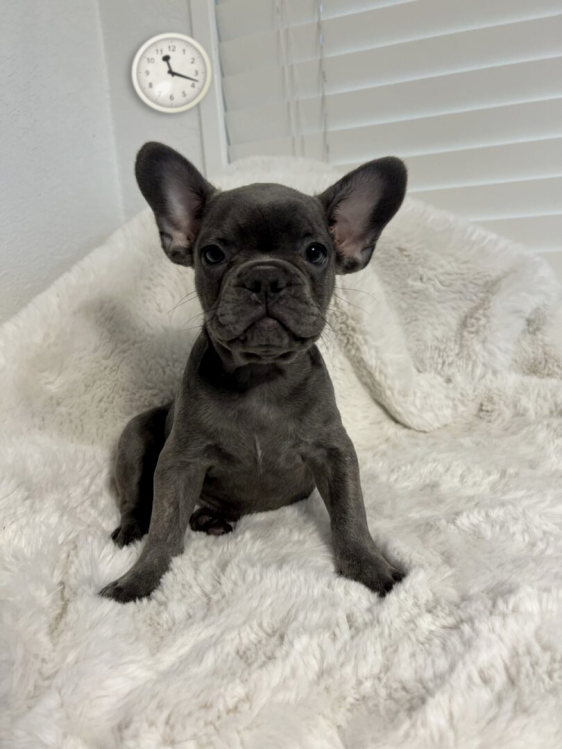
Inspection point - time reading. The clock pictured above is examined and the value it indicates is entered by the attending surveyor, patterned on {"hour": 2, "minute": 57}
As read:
{"hour": 11, "minute": 18}
